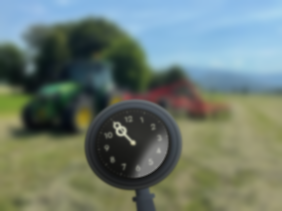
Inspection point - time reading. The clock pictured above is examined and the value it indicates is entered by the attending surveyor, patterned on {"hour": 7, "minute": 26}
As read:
{"hour": 10, "minute": 55}
